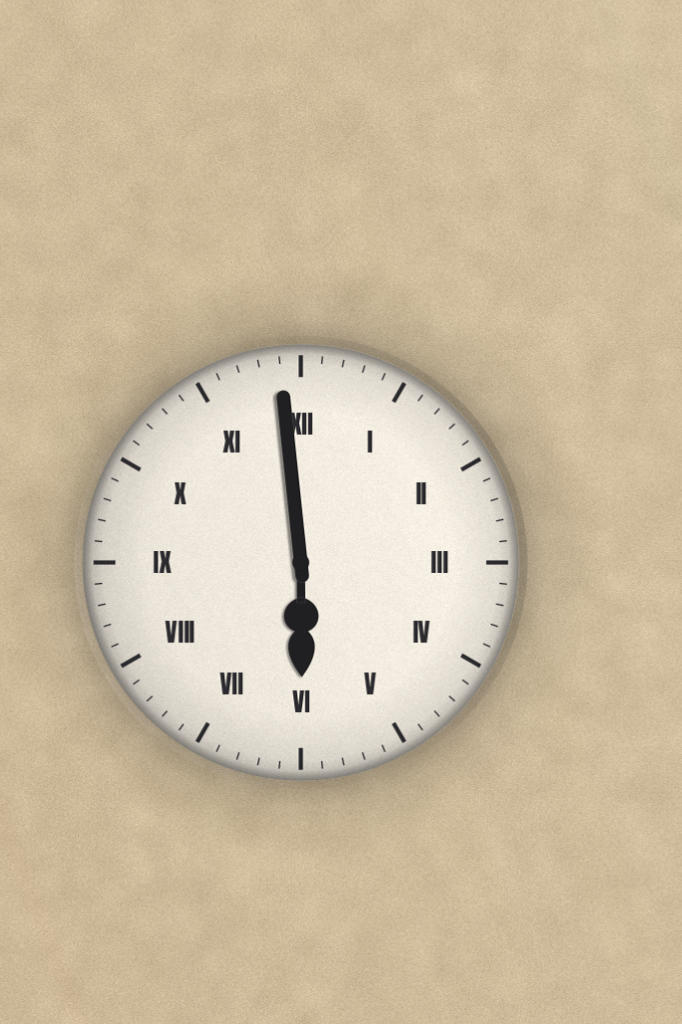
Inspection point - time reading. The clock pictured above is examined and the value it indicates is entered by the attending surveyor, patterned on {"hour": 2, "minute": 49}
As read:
{"hour": 5, "minute": 59}
